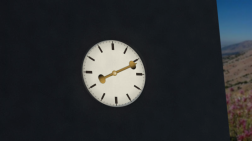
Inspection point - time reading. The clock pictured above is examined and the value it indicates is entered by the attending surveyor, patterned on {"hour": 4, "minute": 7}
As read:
{"hour": 8, "minute": 11}
